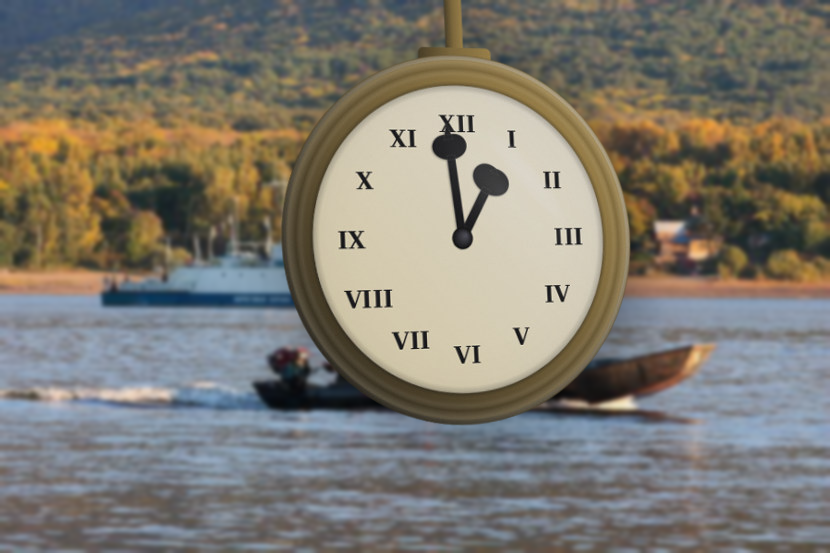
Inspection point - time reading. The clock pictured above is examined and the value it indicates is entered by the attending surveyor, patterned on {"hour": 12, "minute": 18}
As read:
{"hour": 12, "minute": 59}
